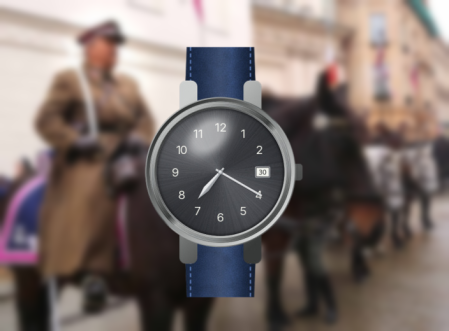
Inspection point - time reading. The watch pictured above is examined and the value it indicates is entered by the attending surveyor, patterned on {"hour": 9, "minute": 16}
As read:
{"hour": 7, "minute": 20}
